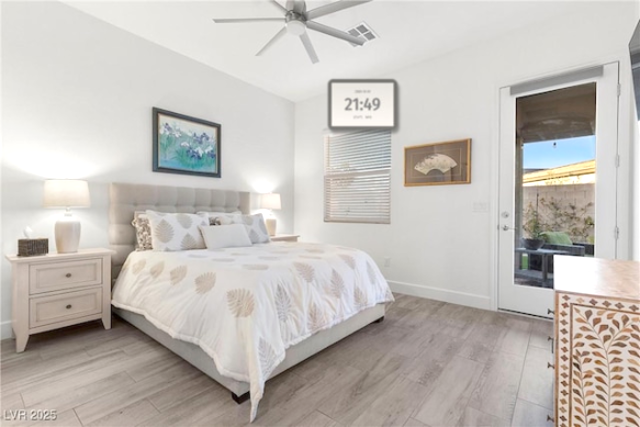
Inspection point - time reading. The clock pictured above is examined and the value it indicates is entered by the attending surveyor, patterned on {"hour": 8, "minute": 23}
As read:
{"hour": 21, "minute": 49}
